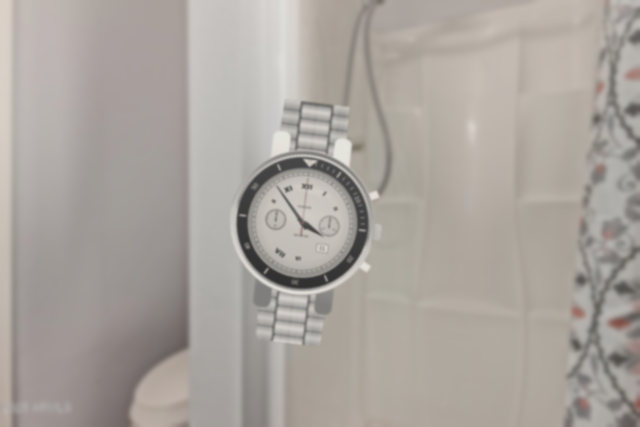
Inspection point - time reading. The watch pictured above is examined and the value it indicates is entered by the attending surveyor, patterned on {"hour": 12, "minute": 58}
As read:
{"hour": 3, "minute": 53}
